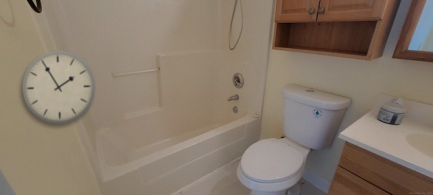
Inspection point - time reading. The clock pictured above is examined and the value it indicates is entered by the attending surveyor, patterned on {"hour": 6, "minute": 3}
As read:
{"hour": 1, "minute": 55}
